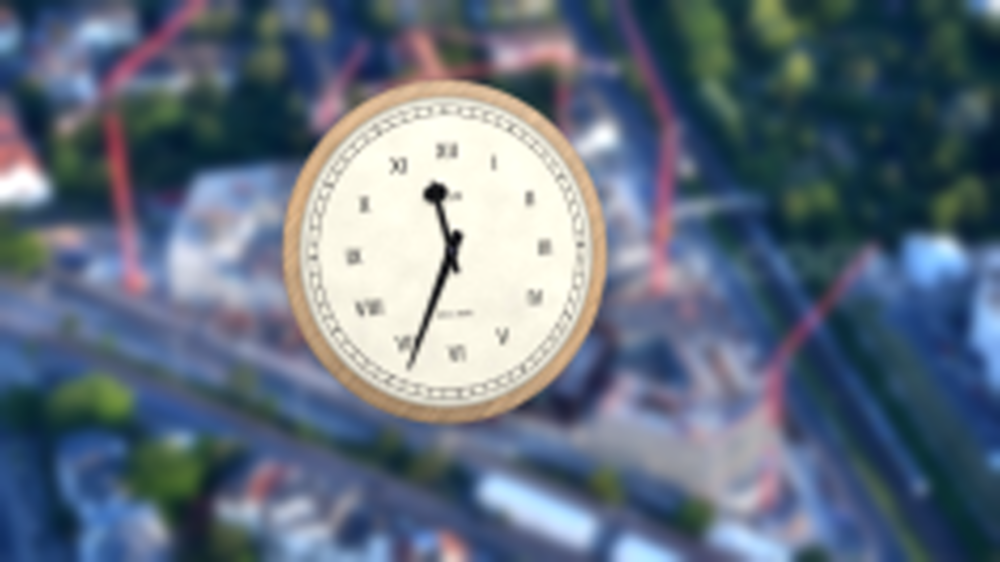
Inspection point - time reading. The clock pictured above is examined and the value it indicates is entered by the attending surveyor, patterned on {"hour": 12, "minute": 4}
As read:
{"hour": 11, "minute": 34}
